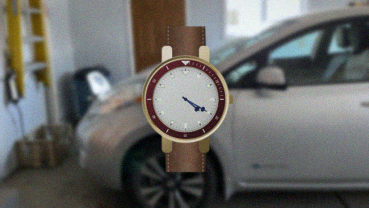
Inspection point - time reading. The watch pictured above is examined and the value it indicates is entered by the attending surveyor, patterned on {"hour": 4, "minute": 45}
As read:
{"hour": 4, "minute": 20}
